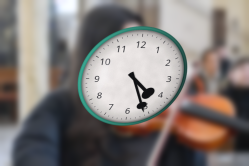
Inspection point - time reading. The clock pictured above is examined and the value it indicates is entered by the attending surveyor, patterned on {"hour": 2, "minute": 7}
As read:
{"hour": 4, "minute": 26}
